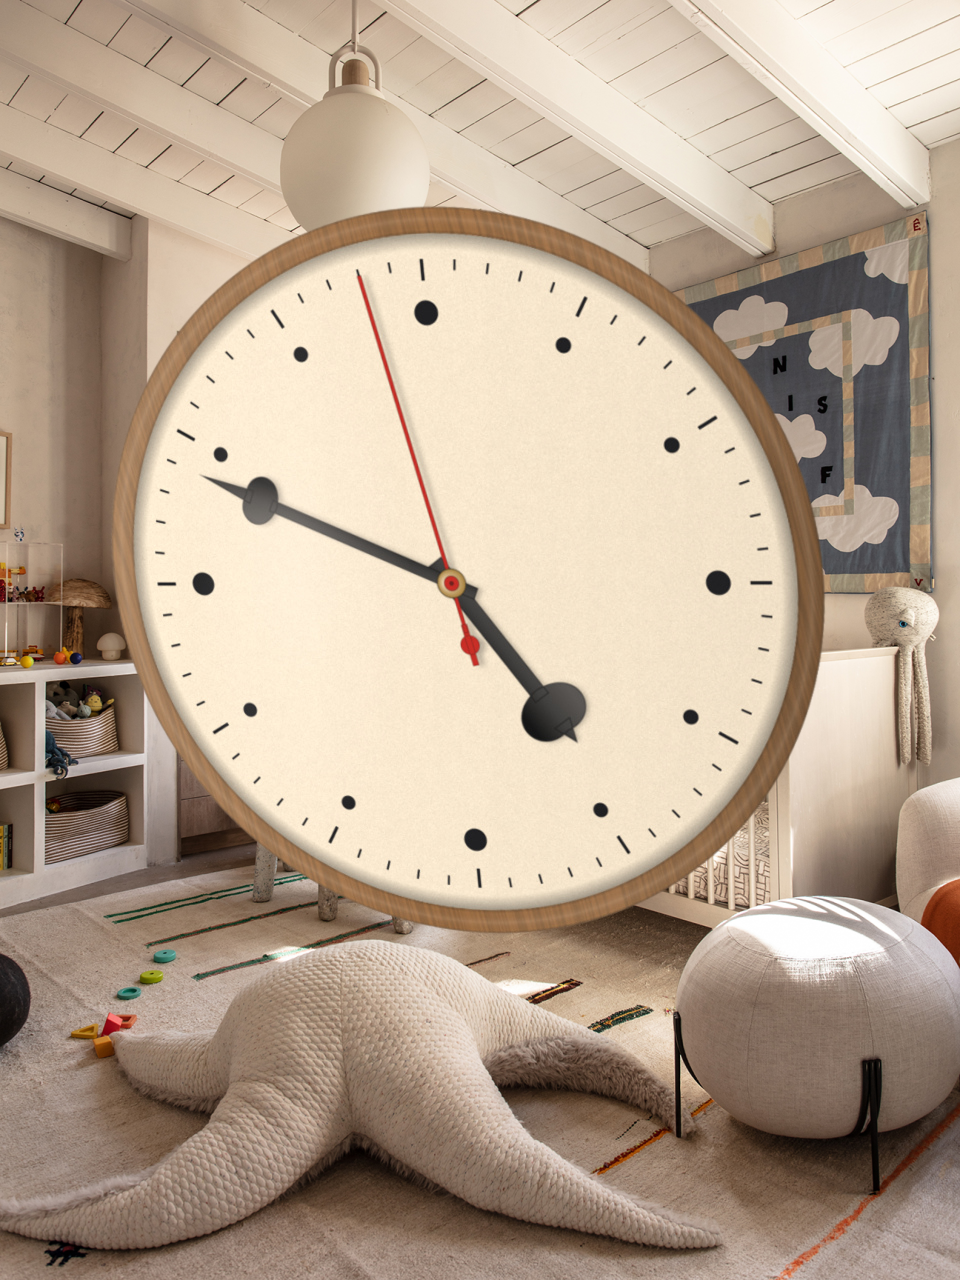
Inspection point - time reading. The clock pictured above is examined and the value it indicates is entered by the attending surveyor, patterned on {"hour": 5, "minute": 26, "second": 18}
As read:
{"hour": 4, "minute": 48, "second": 58}
